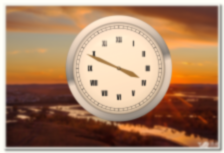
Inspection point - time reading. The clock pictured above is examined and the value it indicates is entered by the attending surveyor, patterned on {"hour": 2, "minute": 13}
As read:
{"hour": 3, "minute": 49}
